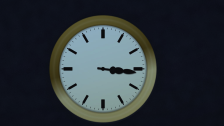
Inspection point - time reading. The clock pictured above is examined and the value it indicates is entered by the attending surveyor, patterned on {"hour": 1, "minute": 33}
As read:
{"hour": 3, "minute": 16}
